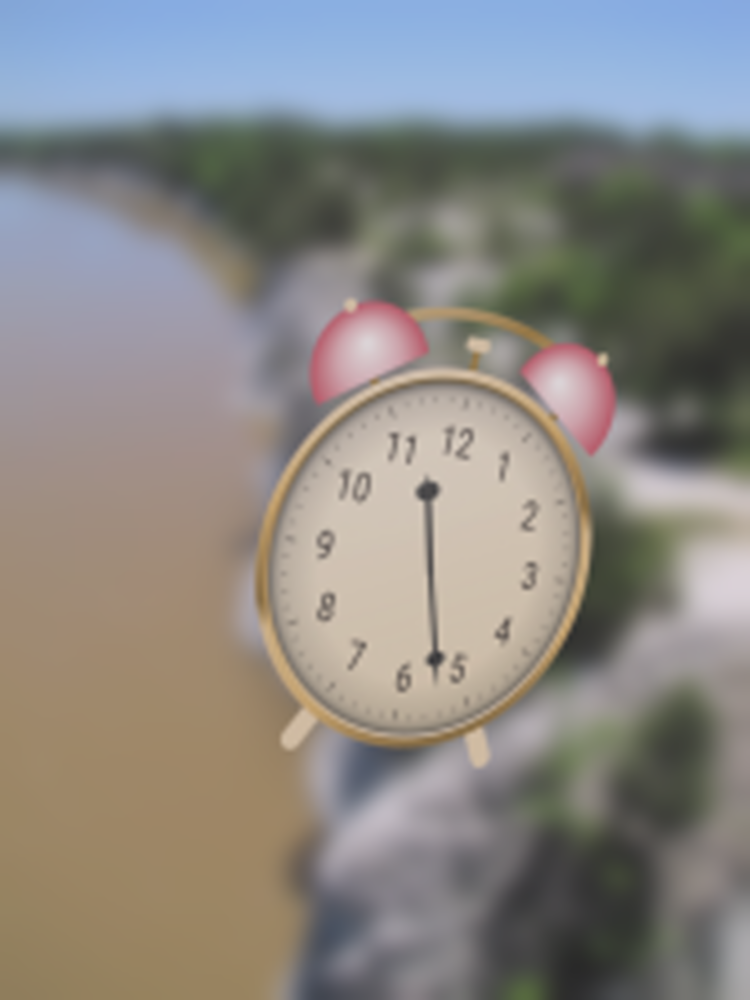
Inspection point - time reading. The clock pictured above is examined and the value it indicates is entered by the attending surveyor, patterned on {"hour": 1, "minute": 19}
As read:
{"hour": 11, "minute": 27}
